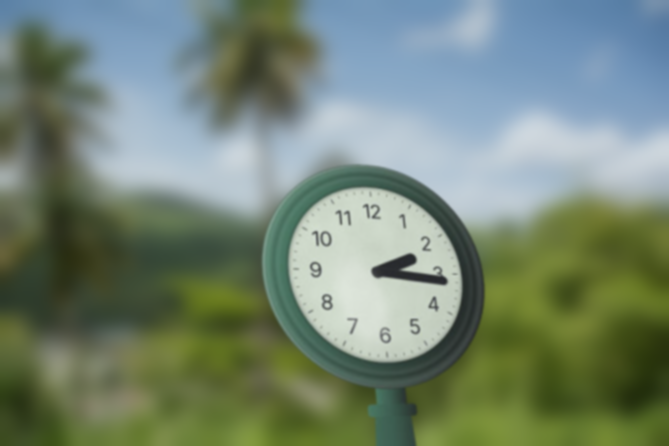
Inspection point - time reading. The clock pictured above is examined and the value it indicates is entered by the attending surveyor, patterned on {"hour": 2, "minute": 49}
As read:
{"hour": 2, "minute": 16}
